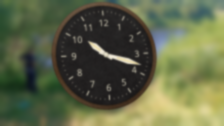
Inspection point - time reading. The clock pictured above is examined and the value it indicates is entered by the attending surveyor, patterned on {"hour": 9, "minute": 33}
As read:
{"hour": 10, "minute": 18}
